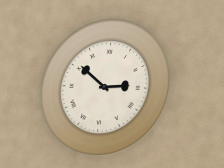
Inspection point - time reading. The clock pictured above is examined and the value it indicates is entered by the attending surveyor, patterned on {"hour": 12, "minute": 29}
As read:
{"hour": 2, "minute": 51}
